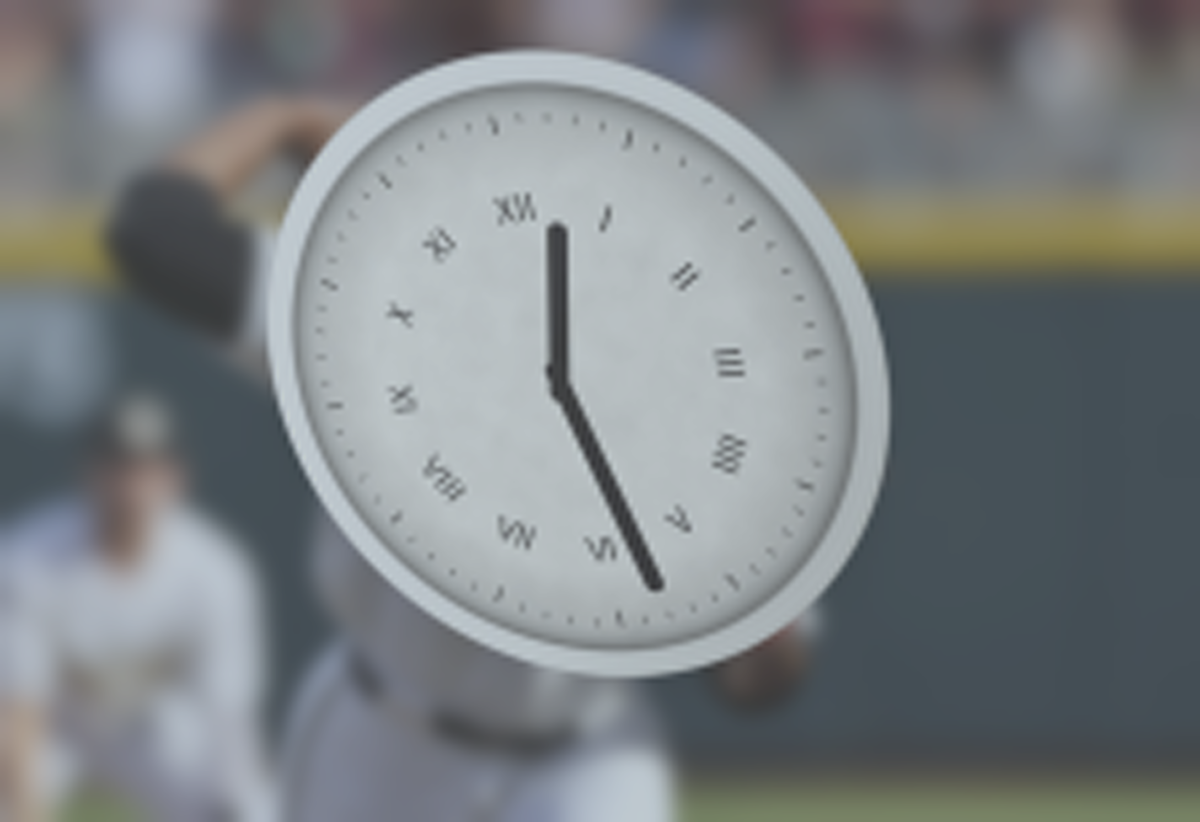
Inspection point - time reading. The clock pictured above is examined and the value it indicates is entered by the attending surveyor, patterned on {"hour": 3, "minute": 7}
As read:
{"hour": 12, "minute": 28}
